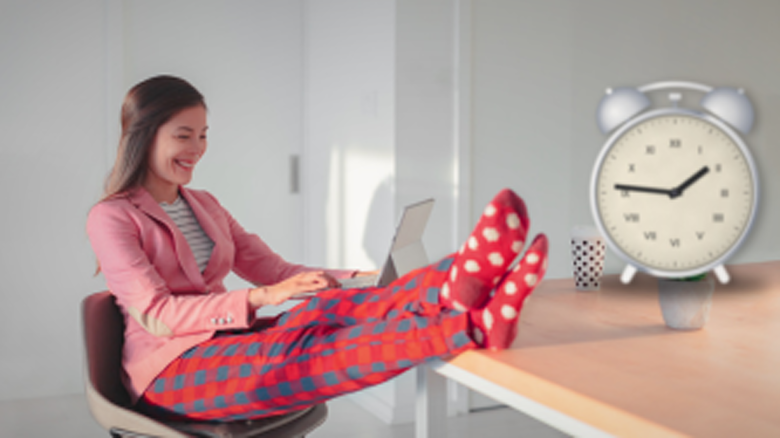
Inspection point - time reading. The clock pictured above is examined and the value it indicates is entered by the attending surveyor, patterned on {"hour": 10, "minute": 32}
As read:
{"hour": 1, "minute": 46}
